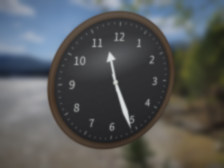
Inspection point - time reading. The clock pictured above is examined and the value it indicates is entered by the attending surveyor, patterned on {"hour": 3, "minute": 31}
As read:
{"hour": 11, "minute": 26}
